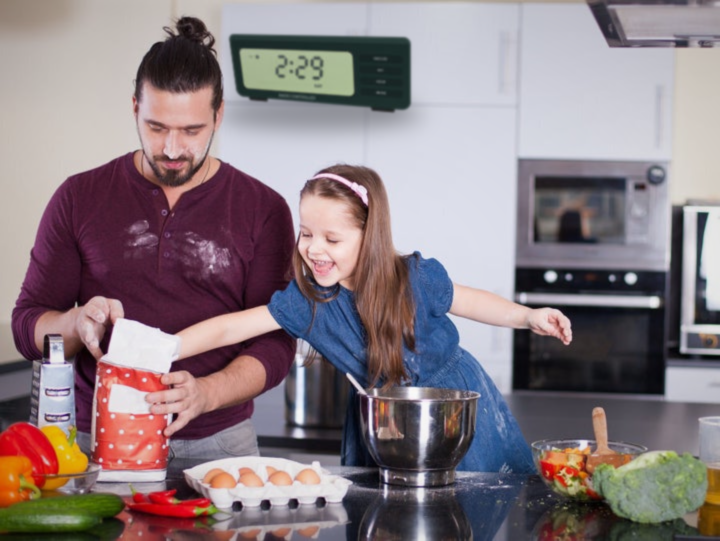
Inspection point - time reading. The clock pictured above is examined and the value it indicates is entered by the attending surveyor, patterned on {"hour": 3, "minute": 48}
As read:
{"hour": 2, "minute": 29}
